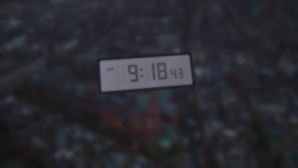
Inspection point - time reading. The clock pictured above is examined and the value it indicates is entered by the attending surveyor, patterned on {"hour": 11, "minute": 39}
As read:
{"hour": 9, "minute": 18}
